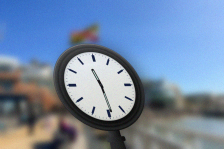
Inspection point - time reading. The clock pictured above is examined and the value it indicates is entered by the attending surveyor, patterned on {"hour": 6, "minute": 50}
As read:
{"hour": 11, "minute": 29}
